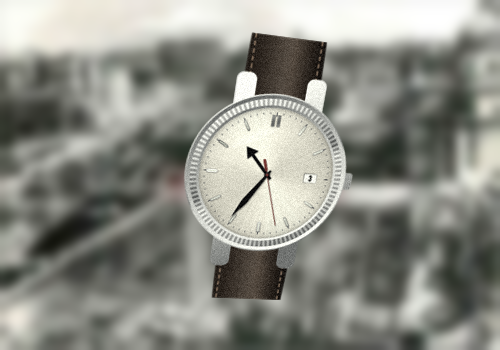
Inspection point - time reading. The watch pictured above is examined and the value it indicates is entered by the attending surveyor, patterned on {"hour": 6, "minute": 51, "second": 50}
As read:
{"hour": 10, "minute": 35, "second": 27}
